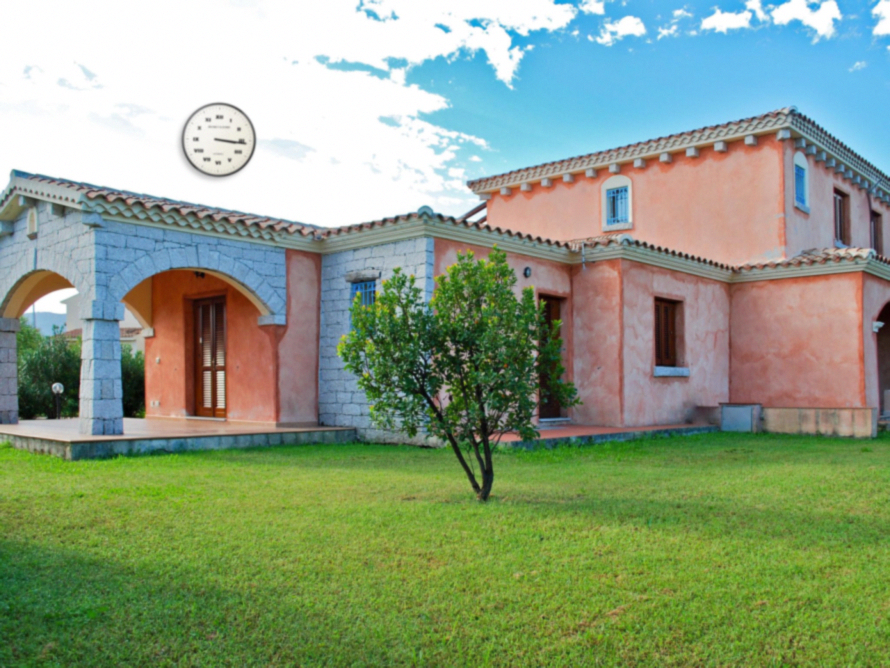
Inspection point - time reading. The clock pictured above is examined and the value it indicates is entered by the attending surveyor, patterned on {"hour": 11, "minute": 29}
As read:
{"hour": 3, "minute": 16}
